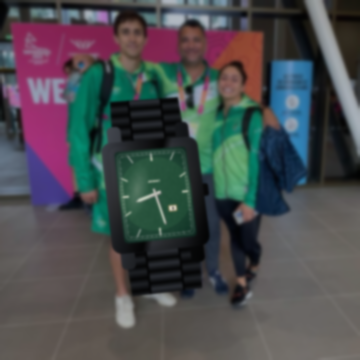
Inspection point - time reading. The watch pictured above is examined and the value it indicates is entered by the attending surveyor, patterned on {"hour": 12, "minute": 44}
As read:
{"hour": 8, "minute": 28}
